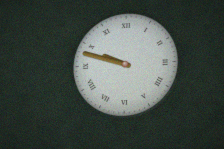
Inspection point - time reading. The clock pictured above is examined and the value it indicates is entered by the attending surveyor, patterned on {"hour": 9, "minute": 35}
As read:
{"hour": 9, "minute": 48}
